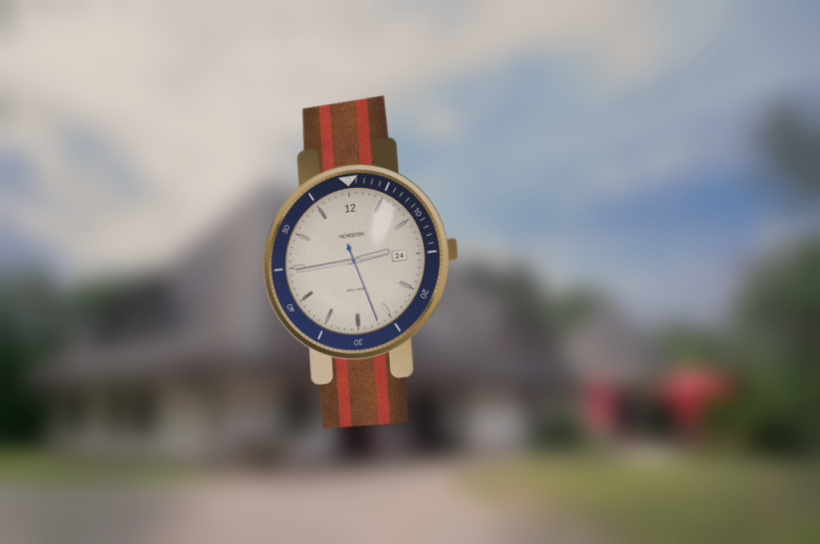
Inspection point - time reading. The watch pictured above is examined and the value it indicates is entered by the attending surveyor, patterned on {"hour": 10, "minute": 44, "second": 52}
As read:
{"hour": 2, "minute": 44, "second": 27}
